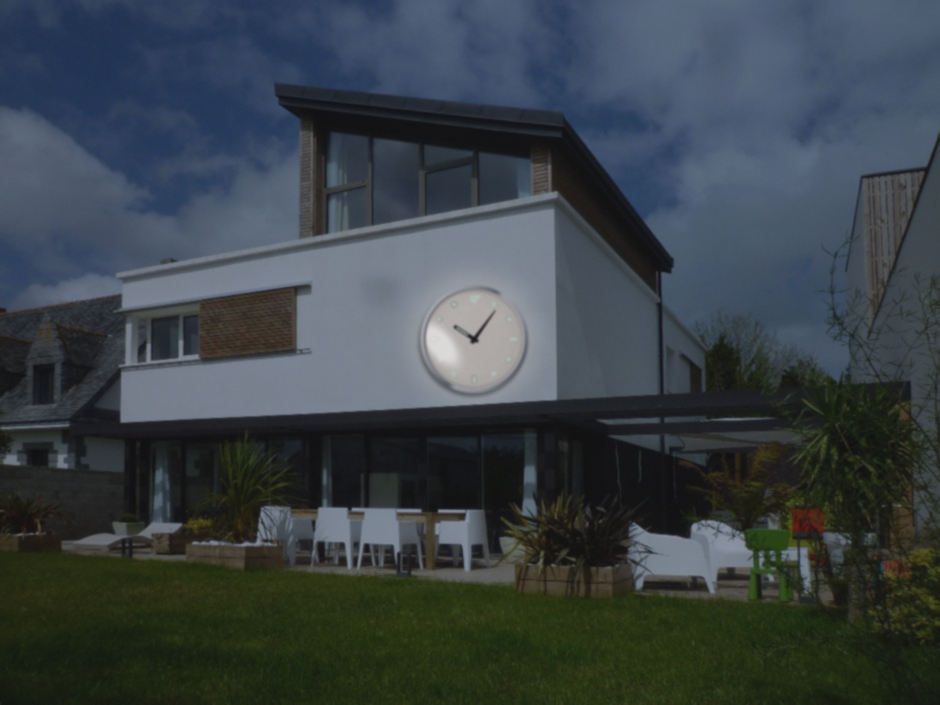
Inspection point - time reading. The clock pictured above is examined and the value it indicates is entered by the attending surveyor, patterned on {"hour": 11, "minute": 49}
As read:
{"hour": 10, "minute": 6}
